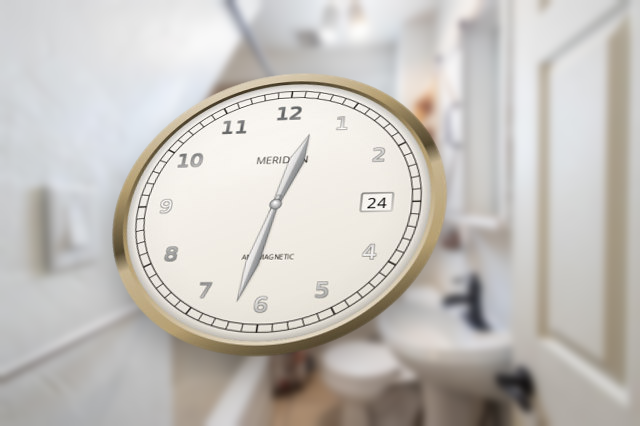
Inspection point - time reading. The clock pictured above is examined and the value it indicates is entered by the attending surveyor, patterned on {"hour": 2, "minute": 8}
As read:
{"hour": 12, "minute": 32}
